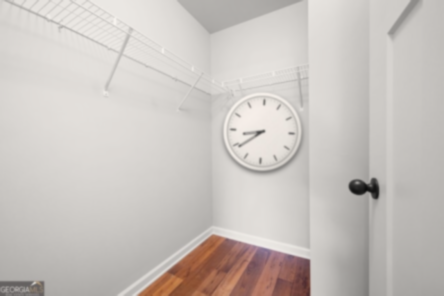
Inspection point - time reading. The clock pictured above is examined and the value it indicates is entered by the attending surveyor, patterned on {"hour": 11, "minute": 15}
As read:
{"hour": 8, "minute": 39}
